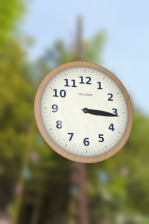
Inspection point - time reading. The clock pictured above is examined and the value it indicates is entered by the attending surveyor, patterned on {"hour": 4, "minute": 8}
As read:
{"hour": 3, "minute": 16}
